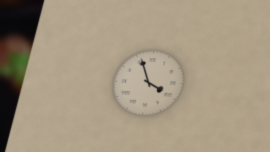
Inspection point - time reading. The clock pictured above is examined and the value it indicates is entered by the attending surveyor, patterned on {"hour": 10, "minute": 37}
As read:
{"hour": 3, "minute": 56}
